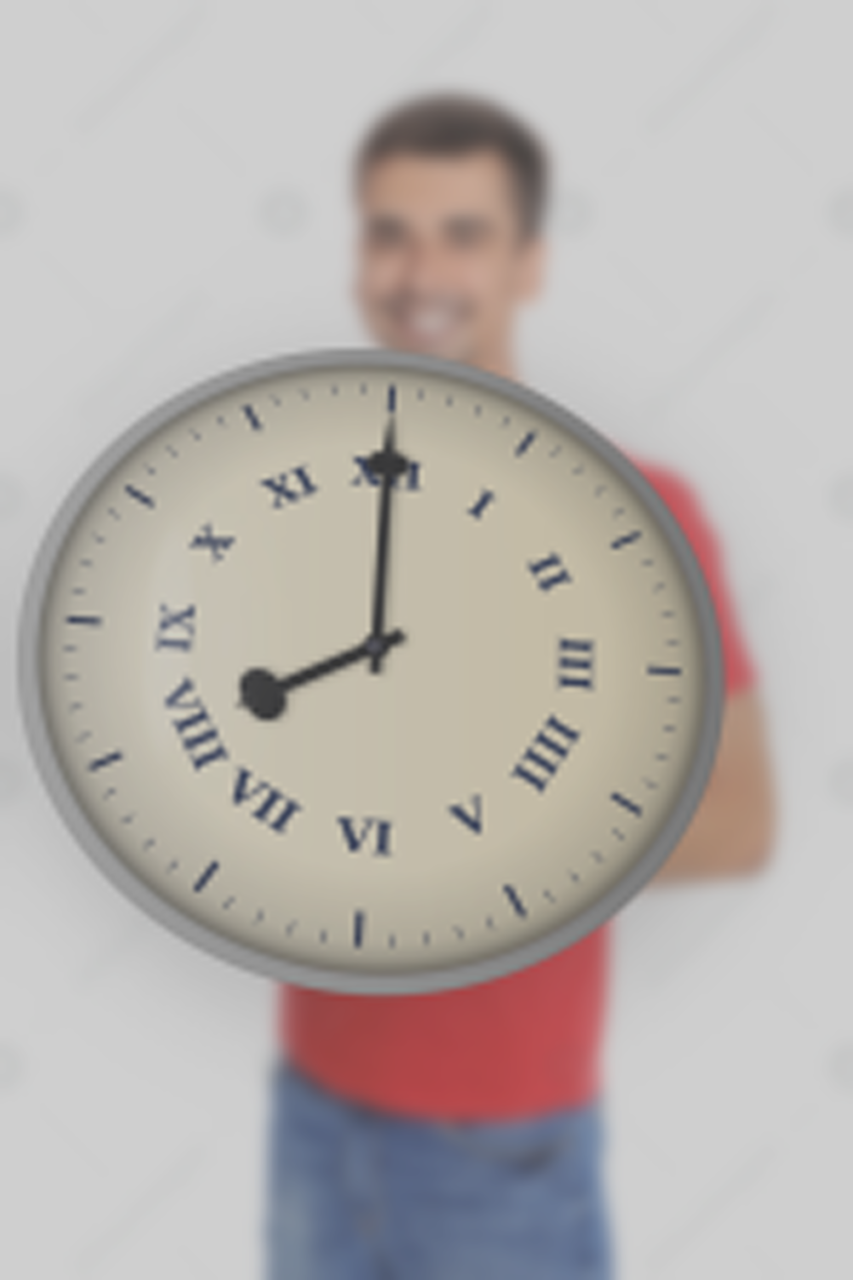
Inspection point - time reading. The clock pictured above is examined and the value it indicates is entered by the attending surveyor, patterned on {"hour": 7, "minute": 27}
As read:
{"hour": 8, "minute": 0}
